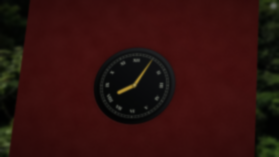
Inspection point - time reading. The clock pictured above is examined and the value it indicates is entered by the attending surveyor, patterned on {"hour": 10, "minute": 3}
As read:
{"hour": 8, "minute": 5}
